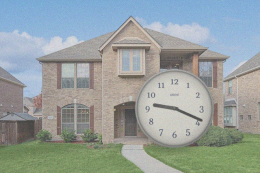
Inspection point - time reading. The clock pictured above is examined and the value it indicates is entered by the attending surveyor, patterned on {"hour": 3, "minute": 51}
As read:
{"hour": 9, "minute": 19}
